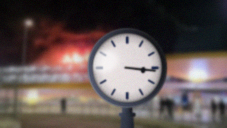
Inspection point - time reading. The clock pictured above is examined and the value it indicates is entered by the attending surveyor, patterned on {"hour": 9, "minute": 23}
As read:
{"hour": 3, "minute": 16}
